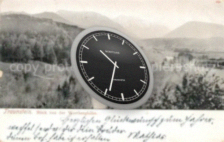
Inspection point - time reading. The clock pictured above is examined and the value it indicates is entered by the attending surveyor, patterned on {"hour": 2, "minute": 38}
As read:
{"hour": 10, "minute": 34}
